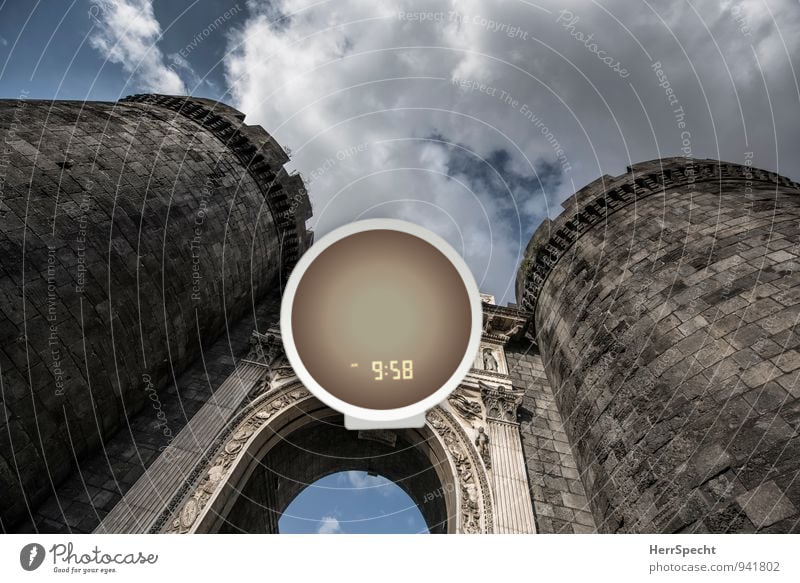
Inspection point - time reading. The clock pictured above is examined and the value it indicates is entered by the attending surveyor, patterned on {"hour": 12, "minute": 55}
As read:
{"hour": 9, "minute": 58}
